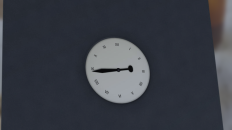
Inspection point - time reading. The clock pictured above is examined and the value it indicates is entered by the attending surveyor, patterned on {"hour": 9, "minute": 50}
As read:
{"hour": 2, "minute": 44}
